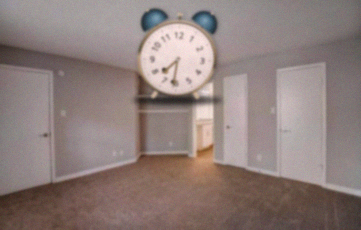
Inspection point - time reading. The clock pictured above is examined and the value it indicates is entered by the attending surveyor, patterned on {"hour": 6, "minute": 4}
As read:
{"hour": 7, "minute": 31}
